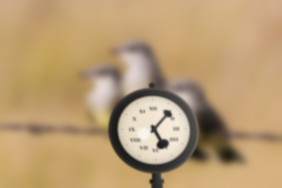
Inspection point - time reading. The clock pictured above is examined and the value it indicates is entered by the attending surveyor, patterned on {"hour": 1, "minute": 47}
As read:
{"hour": 5, "minute": 7}
